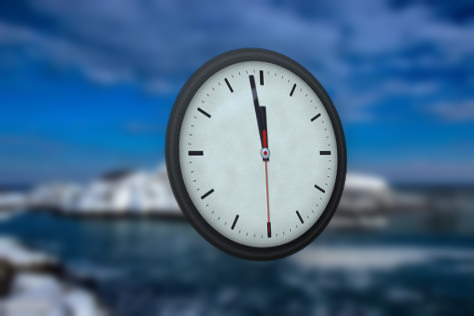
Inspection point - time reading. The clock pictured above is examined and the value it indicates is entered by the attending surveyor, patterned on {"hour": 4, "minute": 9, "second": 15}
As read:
{"hour": 11, "minute": 58, "second": 30}
